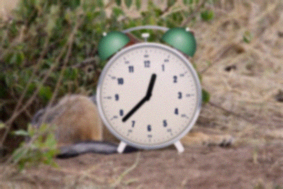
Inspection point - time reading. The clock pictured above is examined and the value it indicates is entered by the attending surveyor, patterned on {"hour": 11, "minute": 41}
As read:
{"hour": 12, "minute": 38}
